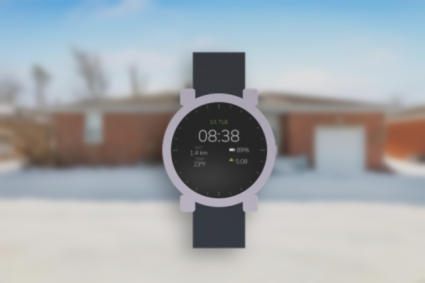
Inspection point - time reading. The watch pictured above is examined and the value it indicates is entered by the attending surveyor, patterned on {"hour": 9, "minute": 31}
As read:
{"hour": 8, "minute": 38}
